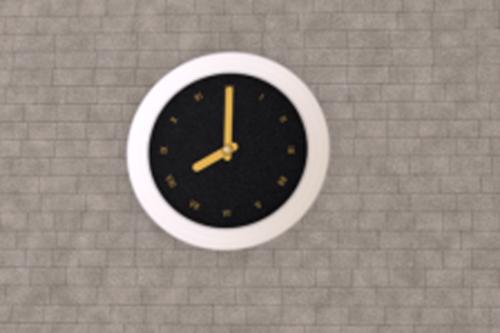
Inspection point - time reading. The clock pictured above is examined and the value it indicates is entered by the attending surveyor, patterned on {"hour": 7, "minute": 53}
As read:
{"hour": 8, "minute": 0}
